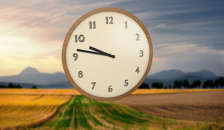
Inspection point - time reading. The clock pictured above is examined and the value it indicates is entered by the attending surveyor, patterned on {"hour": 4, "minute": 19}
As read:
{"hour": 9, "minute": 47}
